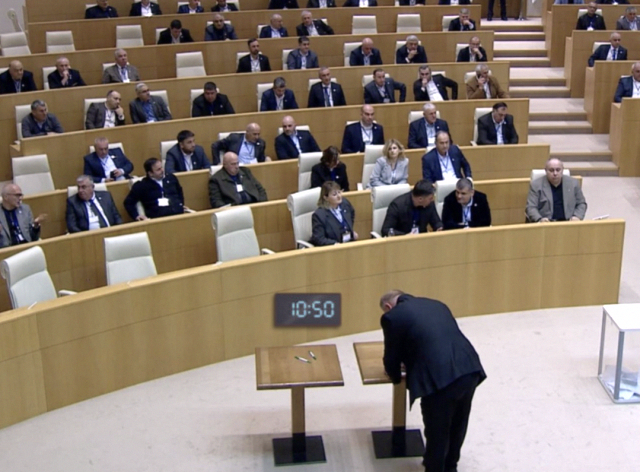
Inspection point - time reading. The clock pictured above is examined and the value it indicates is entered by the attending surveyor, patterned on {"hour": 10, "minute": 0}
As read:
{"hour": 10, "minute": 50}
